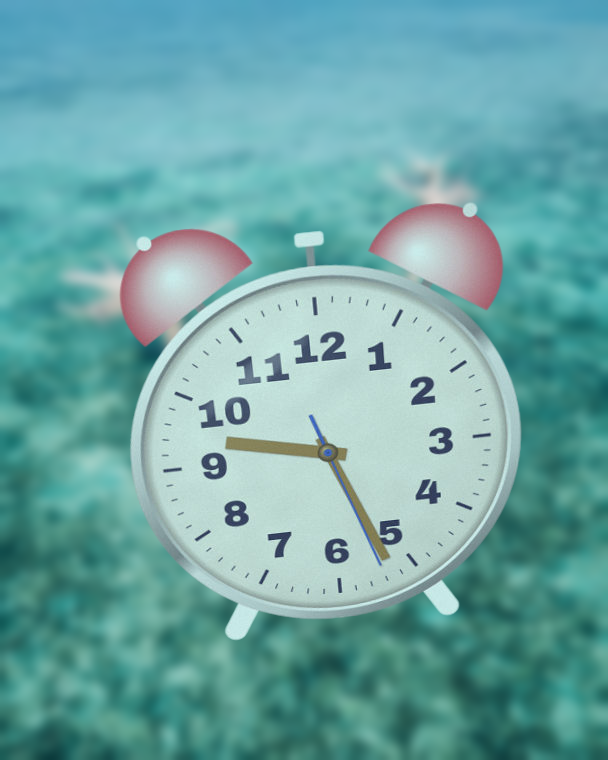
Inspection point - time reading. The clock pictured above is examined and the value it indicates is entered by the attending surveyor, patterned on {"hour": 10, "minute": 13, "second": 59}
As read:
{"hour": 9, "minute": 26, "second": 27}
